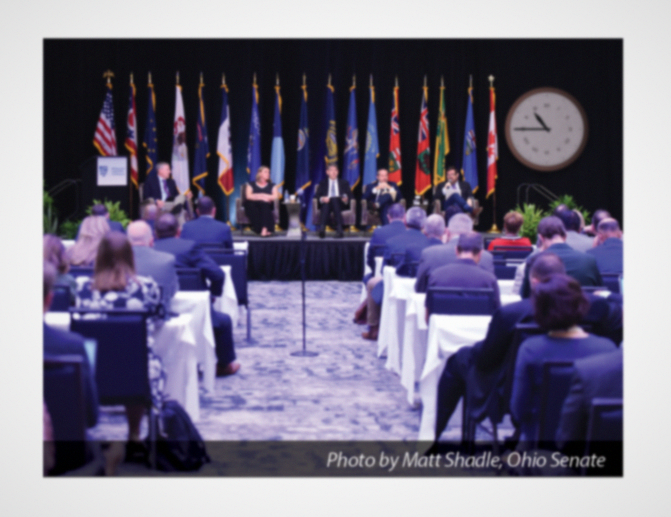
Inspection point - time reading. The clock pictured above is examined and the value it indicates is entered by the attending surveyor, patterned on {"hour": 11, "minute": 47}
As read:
{"hour": 10, "minute": 45}
